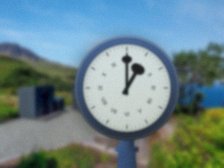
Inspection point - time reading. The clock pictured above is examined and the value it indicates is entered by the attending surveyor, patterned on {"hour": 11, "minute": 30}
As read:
{"hour": 1, "minute": 0}
